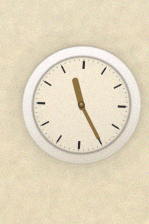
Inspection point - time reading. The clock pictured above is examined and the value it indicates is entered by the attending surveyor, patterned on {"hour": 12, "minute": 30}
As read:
{"hour": 11, "minute": 25}
